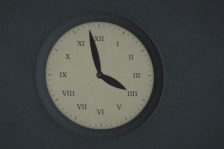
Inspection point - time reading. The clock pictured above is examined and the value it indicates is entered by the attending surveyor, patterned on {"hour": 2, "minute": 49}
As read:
{"hour": 3, "minute": 58}
